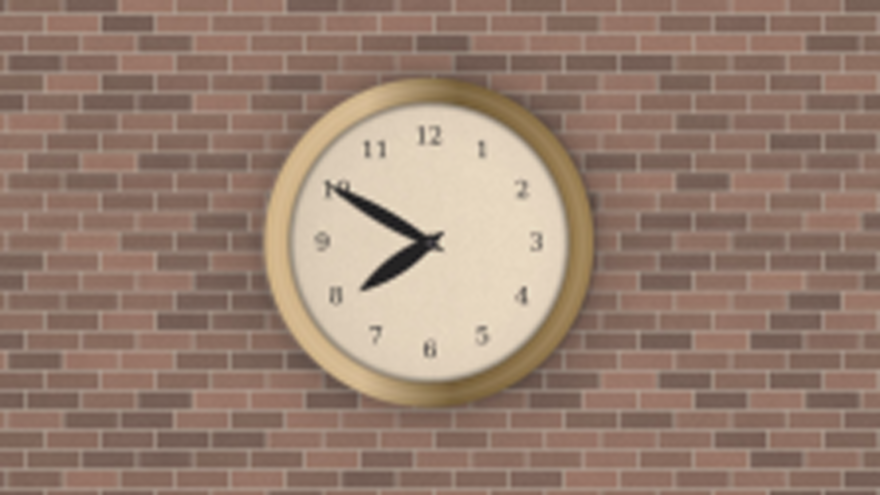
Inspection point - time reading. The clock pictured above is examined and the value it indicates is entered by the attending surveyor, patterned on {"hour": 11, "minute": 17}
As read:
{"hour": 7, "minute": 50}
